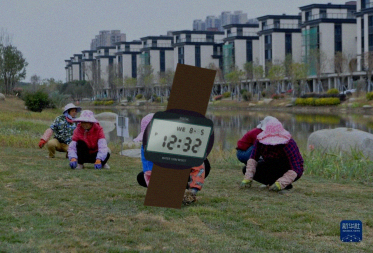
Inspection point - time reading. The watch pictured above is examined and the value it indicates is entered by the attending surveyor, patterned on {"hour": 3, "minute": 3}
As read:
{"hour": 12, "minute": 32}
